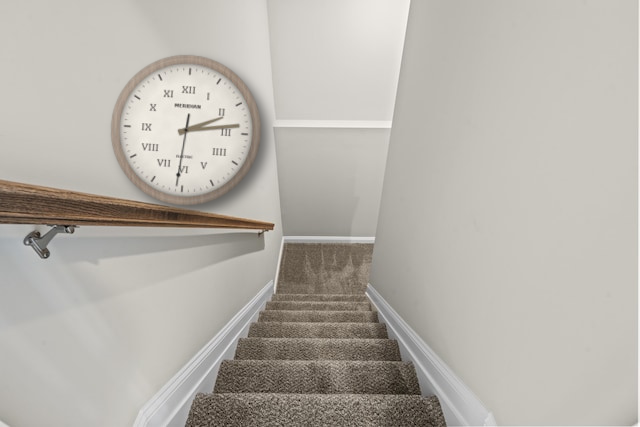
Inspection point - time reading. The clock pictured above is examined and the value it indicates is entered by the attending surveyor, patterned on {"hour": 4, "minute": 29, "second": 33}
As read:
{"hour": 2, "minute": 13, "second": 31}
